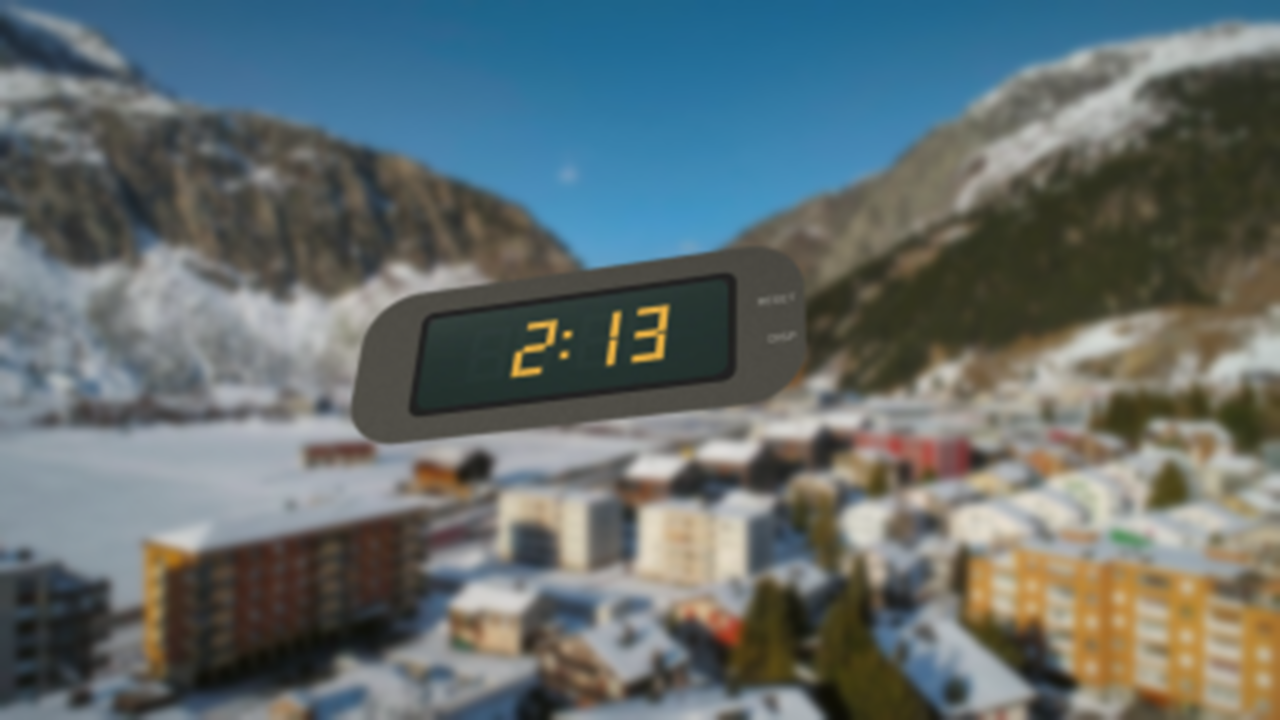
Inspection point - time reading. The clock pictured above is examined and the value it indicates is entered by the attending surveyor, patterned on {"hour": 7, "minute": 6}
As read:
{"hour": 2, "minute": 13}
